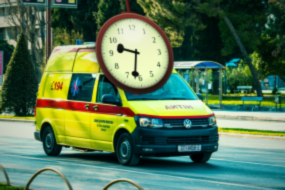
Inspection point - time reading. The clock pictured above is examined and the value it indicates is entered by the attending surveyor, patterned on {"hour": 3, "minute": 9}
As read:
{"hour": 9, "minute": 32}
